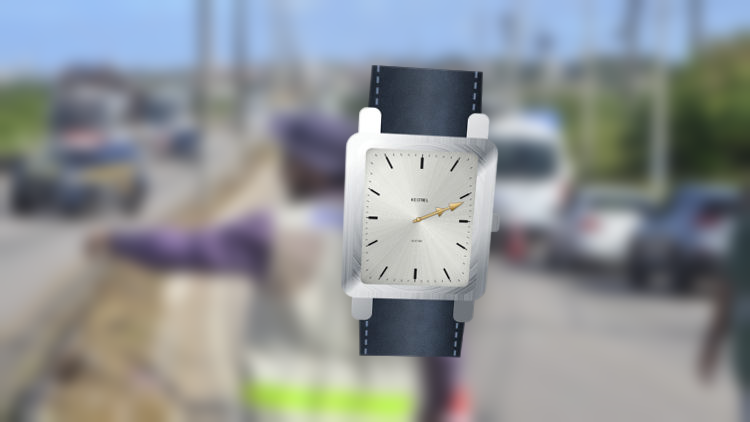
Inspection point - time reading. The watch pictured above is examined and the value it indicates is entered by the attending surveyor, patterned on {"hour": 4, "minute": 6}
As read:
{"hour": 2, "minute": 11}
